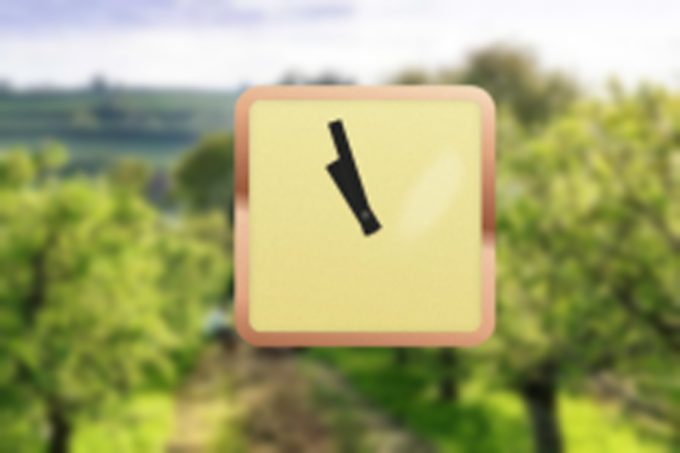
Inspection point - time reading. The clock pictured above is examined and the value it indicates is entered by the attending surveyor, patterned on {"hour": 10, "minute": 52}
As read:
{"hour": 10, "minute": 57}
